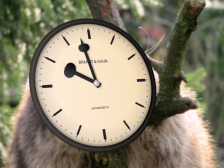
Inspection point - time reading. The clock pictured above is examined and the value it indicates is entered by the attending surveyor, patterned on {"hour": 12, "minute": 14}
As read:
{"hour": 9, "minute": 58}
